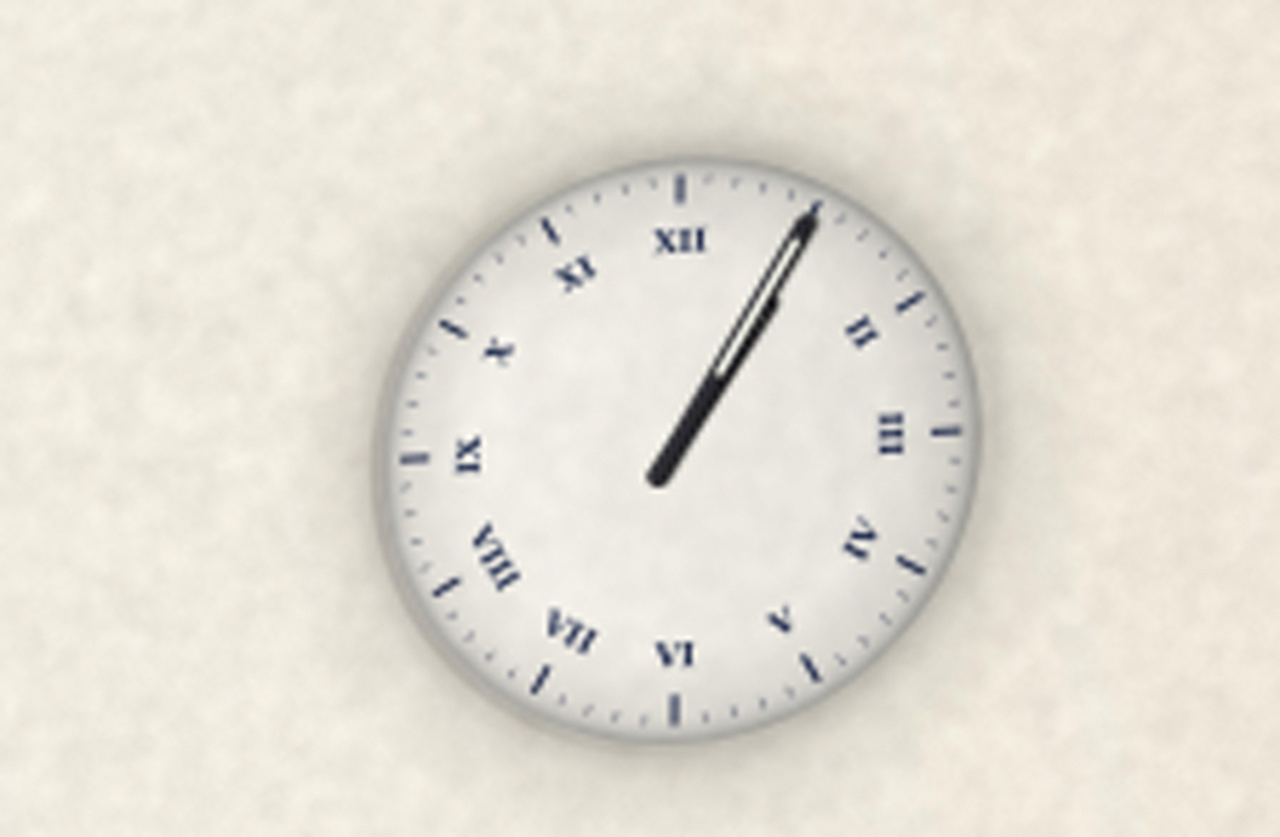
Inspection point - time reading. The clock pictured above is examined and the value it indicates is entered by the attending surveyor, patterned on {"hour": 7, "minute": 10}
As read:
{"hour": 1, "minute": 5}
